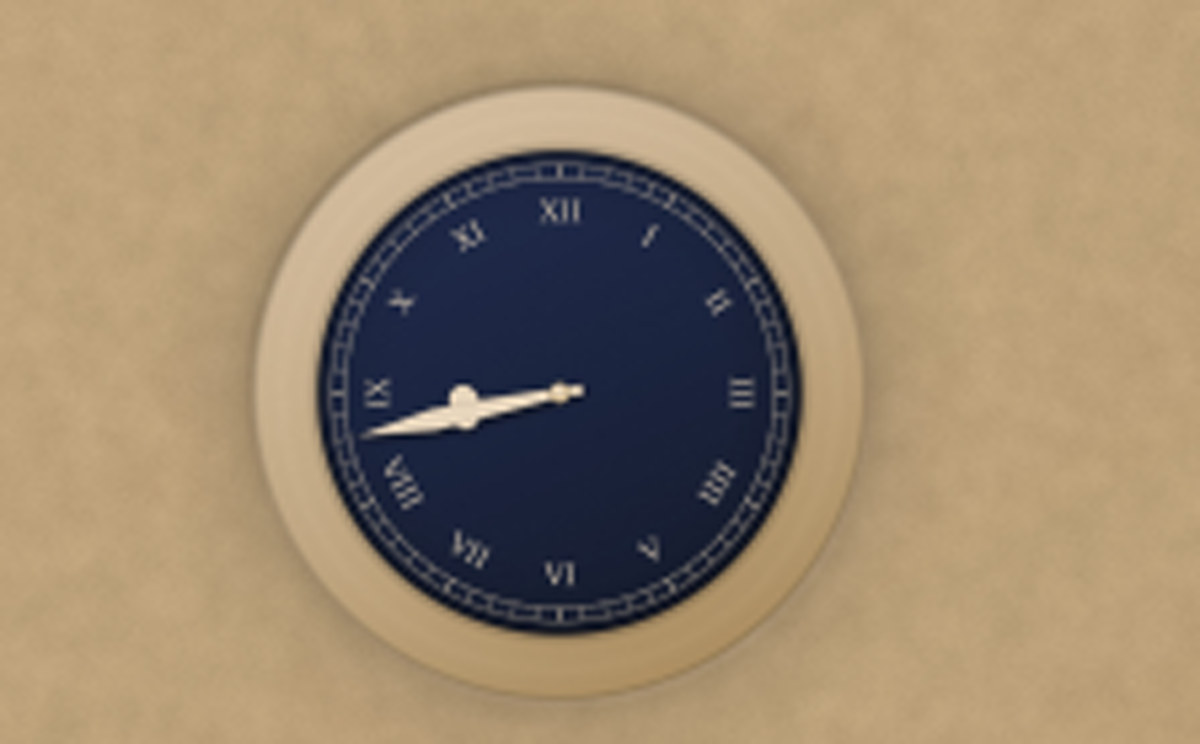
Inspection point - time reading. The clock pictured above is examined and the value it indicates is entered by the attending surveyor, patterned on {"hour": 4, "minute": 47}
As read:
{"hour": 8, "minute": 43}
